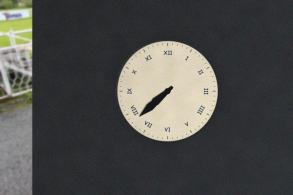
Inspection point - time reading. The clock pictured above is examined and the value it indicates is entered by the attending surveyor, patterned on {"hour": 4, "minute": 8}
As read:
{"hour": 7, "minute": 38}
